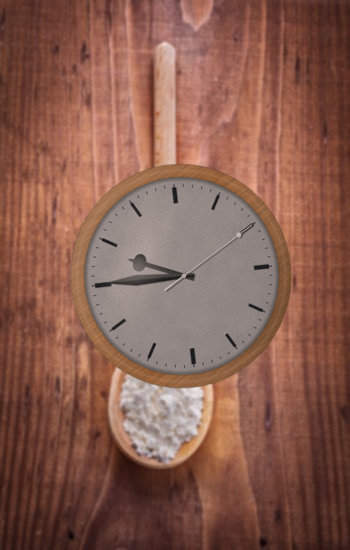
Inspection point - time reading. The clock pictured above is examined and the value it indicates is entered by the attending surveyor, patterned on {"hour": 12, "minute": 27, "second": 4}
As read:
{"hour": 9, "minute": 45, "second": 10}
